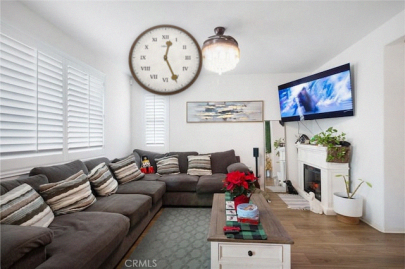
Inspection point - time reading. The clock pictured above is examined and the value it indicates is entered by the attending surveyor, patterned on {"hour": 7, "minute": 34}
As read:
{"hour": 12, "minute": 26}
